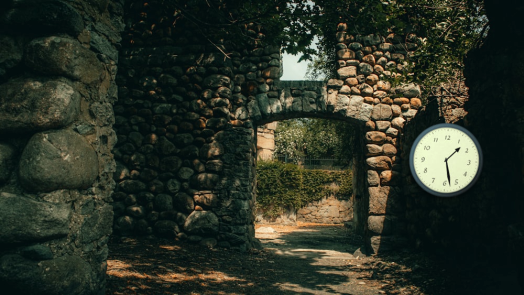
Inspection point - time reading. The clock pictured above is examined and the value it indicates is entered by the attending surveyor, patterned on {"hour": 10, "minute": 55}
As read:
{"hour": 1, "minute": 28}
